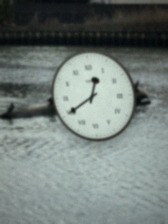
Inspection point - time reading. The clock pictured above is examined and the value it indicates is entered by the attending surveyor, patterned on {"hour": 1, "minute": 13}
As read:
{"hour": 12, "minute": 40}
